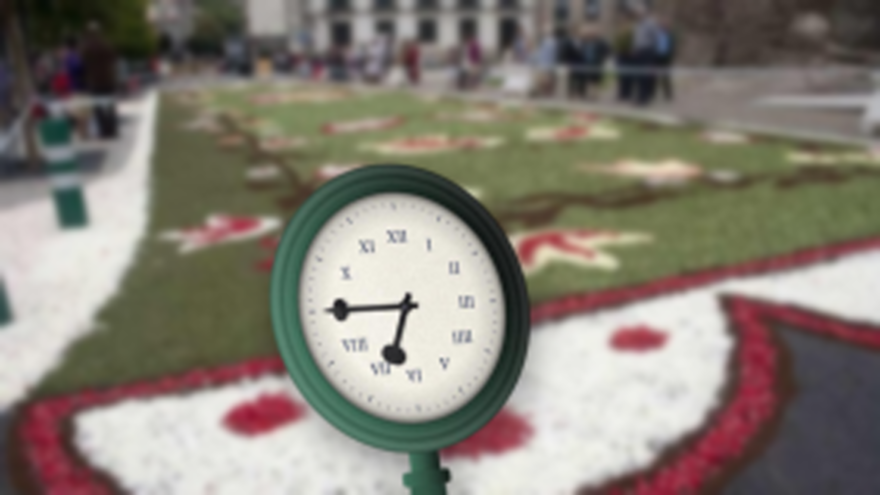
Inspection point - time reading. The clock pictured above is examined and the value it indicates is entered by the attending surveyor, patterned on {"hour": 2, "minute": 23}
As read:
{"hour": 6, "minute": 45}
